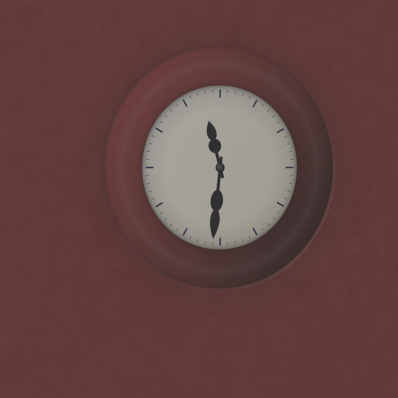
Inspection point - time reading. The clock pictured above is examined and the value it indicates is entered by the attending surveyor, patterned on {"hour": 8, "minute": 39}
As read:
{"hour": 11, "minute": 31}
